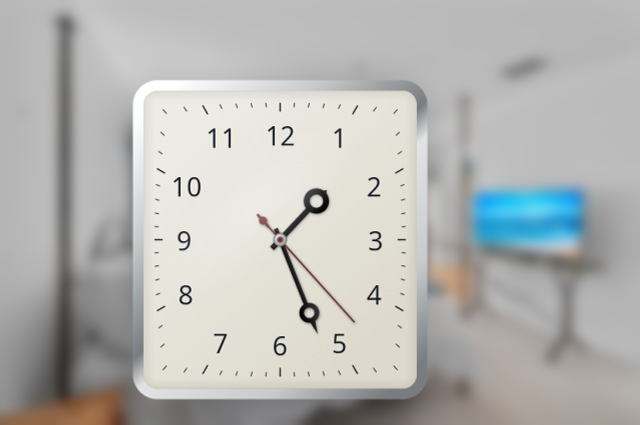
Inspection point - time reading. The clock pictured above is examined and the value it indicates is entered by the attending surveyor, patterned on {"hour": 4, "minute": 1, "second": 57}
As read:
{"hour": 1, "minute": 26, "second": 23}
